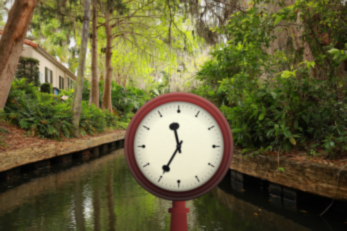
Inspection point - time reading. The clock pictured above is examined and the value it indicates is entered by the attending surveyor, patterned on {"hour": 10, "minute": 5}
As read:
{"hour": 11, "minute": 35}
